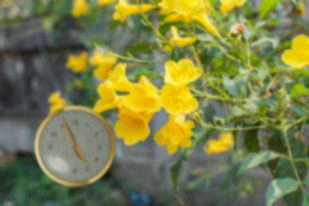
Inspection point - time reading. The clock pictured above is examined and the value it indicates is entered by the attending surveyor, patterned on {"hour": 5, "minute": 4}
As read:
{"hour": 4, "minute": 56}
